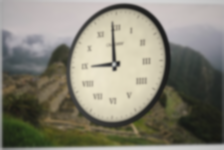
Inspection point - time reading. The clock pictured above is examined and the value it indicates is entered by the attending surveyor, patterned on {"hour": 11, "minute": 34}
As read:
{"hour": 8, "minute": 59}
